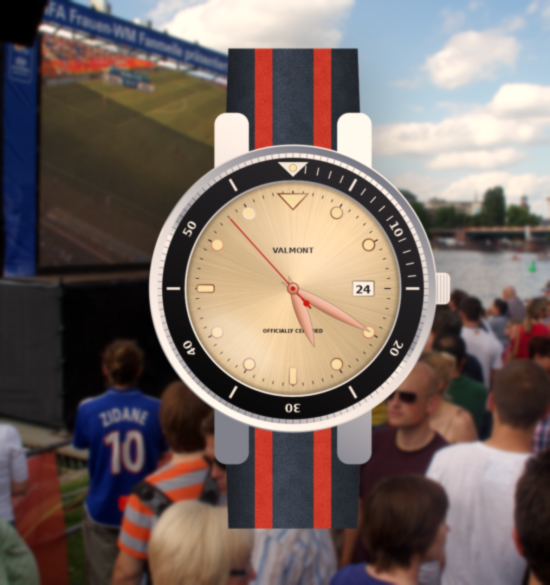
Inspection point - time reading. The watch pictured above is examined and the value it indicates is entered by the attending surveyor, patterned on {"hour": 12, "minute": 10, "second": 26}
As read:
{"hour": 5, "minute": 19, "second": 53}
